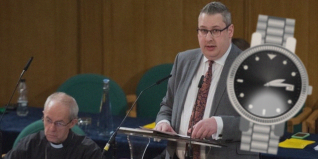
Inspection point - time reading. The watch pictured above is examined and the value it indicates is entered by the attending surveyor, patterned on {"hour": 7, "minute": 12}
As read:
{"hour": 2, "minute": 14}
